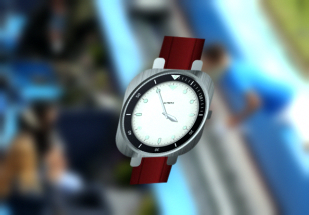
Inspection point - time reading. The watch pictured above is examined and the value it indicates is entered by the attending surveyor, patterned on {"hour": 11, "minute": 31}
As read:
{"hour": 3, "minute": 55}
